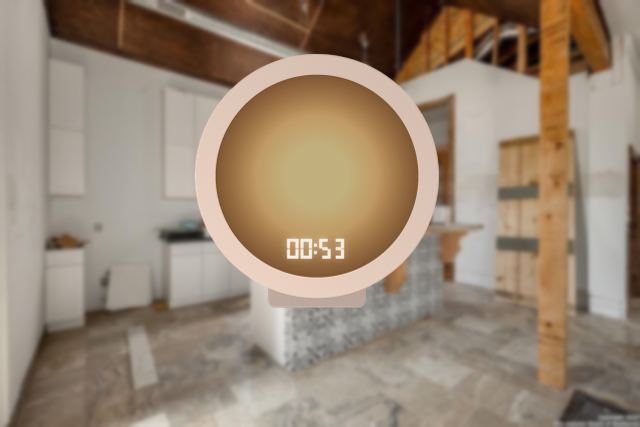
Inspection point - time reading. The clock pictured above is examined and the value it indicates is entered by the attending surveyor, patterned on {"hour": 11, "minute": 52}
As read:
{"hour": 0, "minute": 53}
